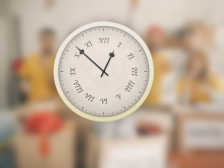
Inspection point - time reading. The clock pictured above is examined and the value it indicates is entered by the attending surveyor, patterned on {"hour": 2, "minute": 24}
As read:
{"hour": 12, "minute": 52}
